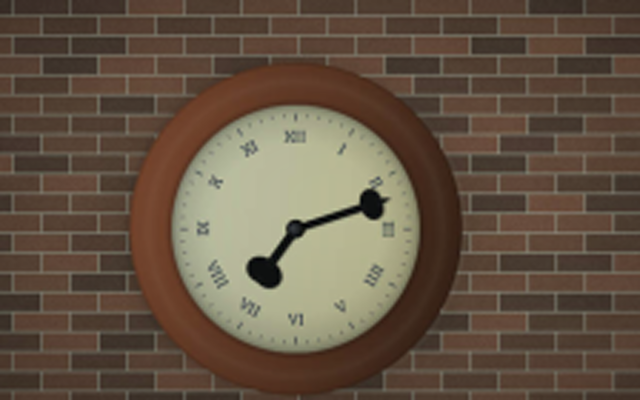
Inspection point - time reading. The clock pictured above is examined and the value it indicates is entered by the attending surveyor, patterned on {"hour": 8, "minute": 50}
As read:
{"hour": 7, "minute": 12}
